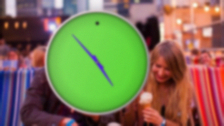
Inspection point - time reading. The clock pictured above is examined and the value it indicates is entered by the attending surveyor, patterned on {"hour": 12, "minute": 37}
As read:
{"hour": 4, "minute": 53}
